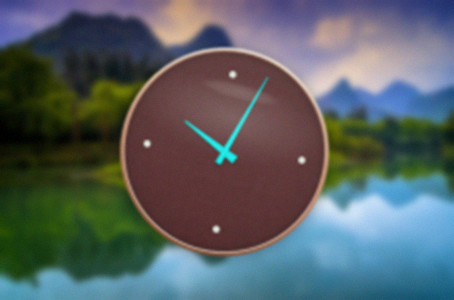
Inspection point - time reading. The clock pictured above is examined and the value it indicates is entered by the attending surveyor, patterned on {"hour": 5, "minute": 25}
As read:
{"hour": 10, "minute": 4}
